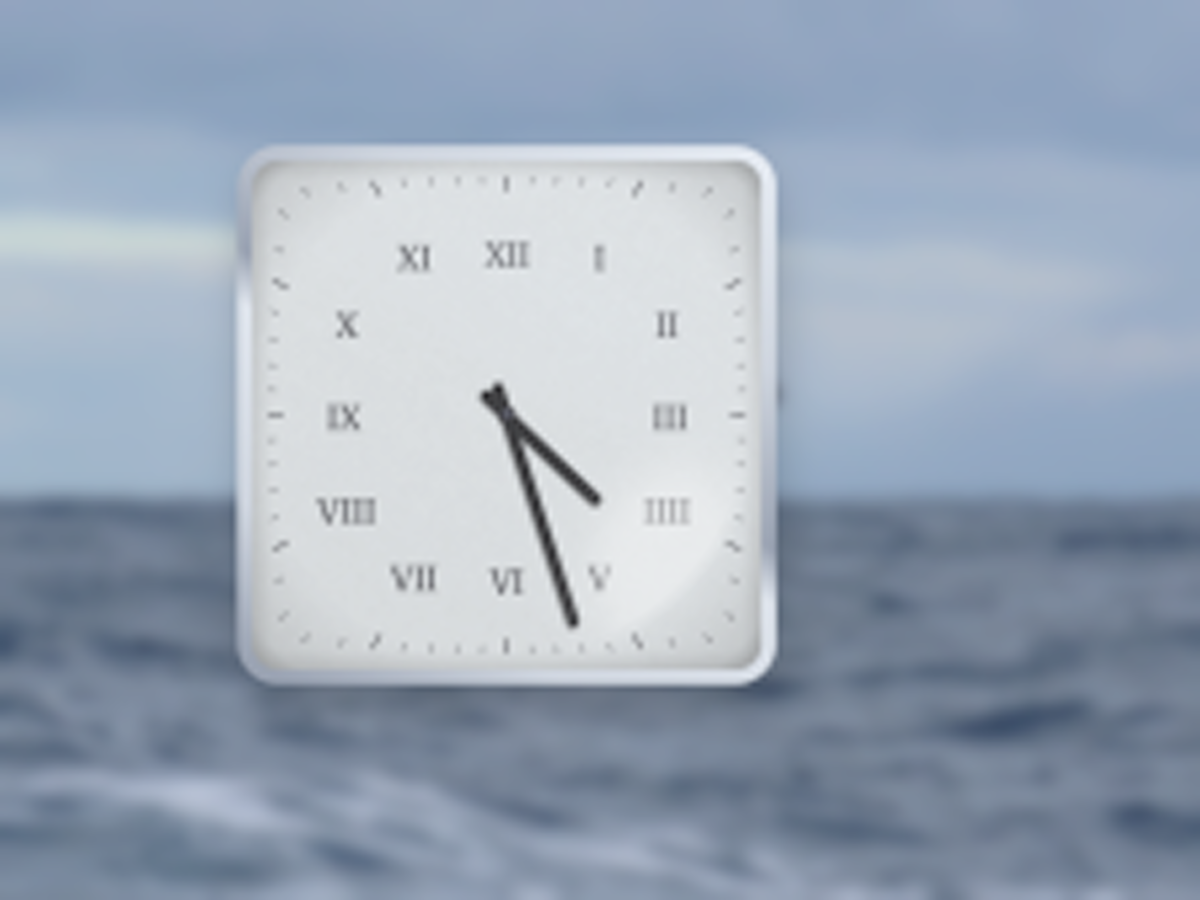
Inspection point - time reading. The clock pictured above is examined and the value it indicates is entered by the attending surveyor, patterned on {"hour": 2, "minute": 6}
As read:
{"hour": 4, "minute": 27}
